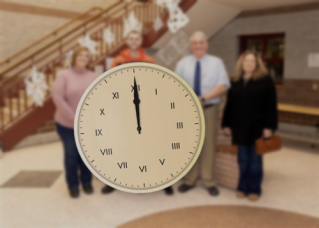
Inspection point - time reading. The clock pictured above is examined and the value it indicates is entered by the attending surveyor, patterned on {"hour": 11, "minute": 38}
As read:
{"hour": 12, "minute": 0}
